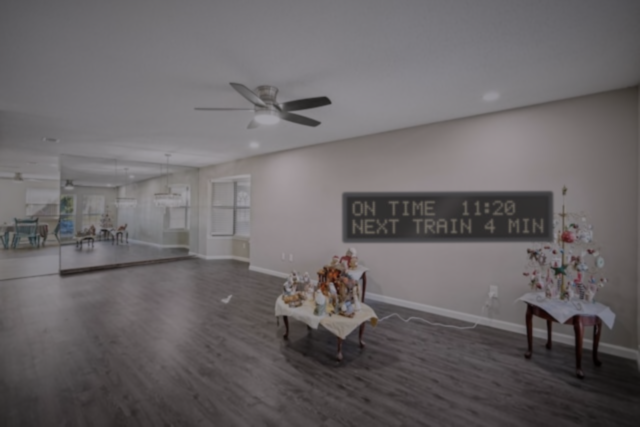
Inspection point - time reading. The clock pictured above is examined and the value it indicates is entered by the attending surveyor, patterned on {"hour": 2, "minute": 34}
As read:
{"hour": 11, "minute": 20}
